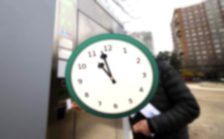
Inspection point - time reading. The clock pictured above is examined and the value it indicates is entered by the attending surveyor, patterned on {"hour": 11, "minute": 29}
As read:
{"hour": 10, "minute": 58}
